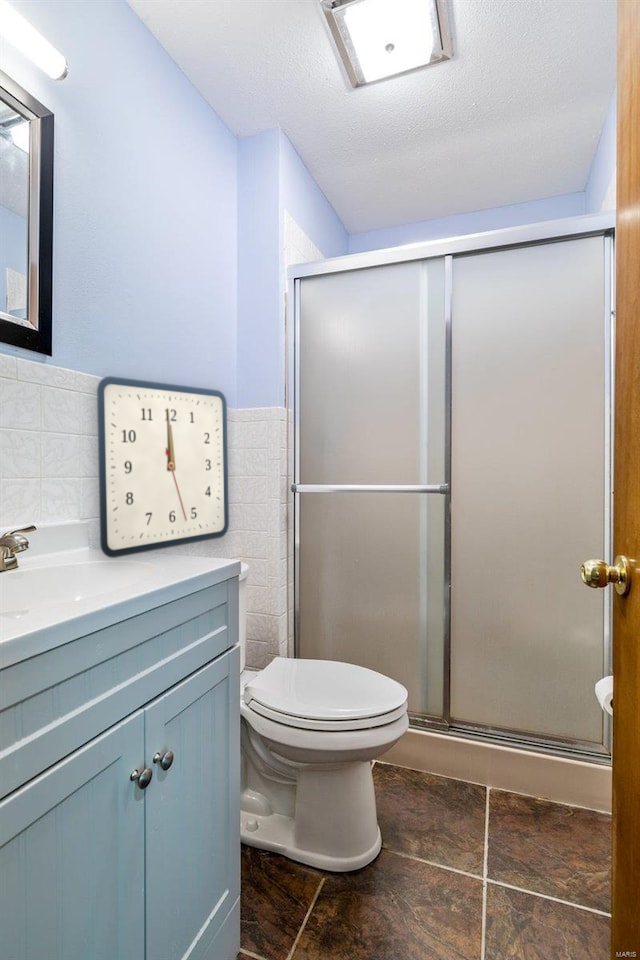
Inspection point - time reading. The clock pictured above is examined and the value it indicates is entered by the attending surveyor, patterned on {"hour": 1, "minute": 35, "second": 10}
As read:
{"hour": 11, "minute": 59, "second": 27}
